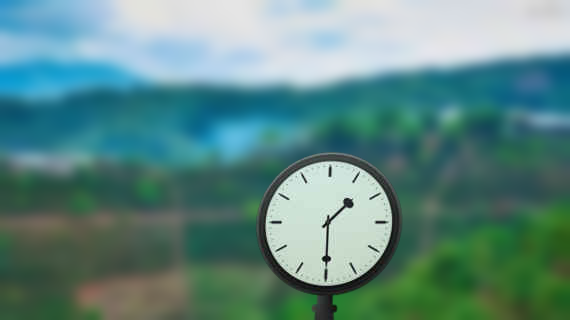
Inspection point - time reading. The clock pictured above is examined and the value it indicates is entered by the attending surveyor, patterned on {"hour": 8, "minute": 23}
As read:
{"hour": 1, "minute": 30}
